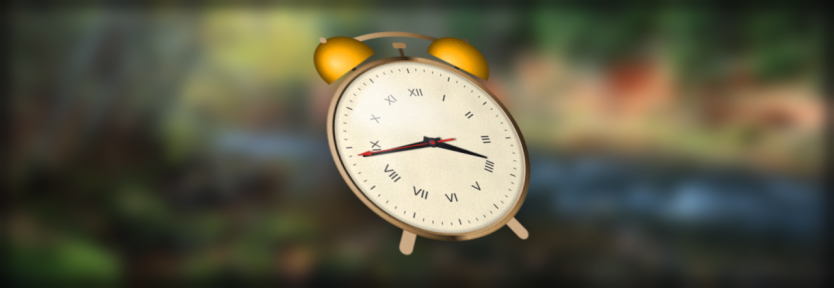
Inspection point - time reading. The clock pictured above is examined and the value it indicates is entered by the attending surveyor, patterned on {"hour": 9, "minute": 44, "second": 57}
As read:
{"hour": 3, "minute": 43, "second": 44}
